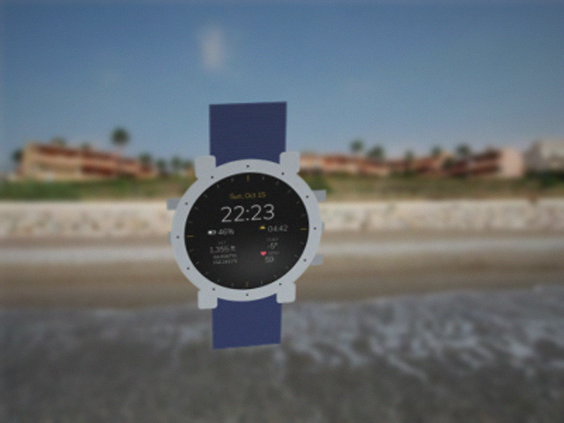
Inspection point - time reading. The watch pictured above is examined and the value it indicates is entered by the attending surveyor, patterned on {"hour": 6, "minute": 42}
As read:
{"hour": 22, "minute": 23}
